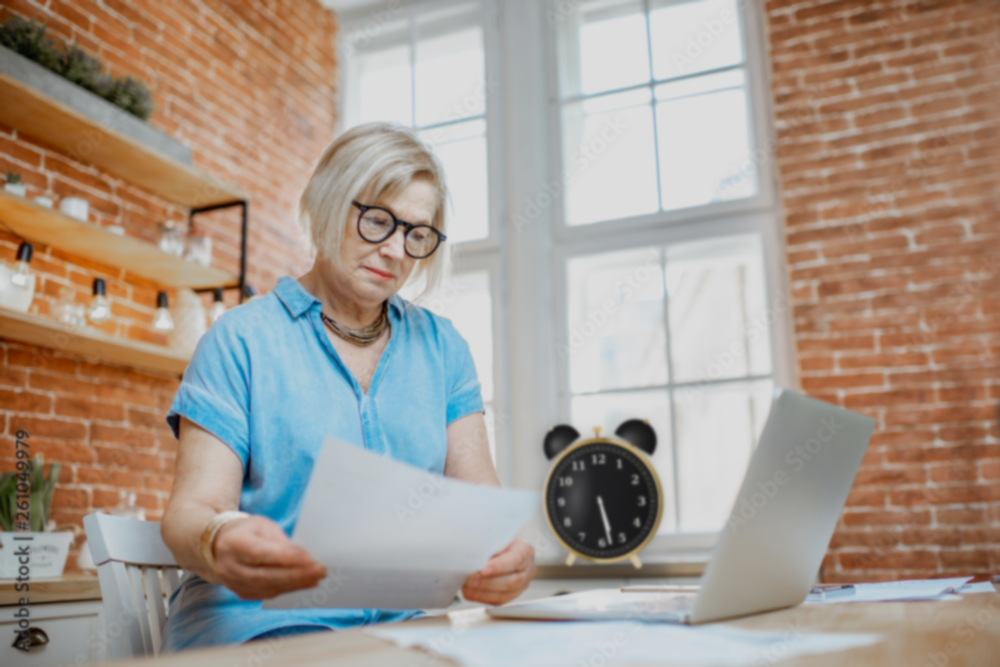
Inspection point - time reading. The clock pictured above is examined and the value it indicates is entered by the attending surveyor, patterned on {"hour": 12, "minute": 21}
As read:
{"hour": 5, "minute": 28}
